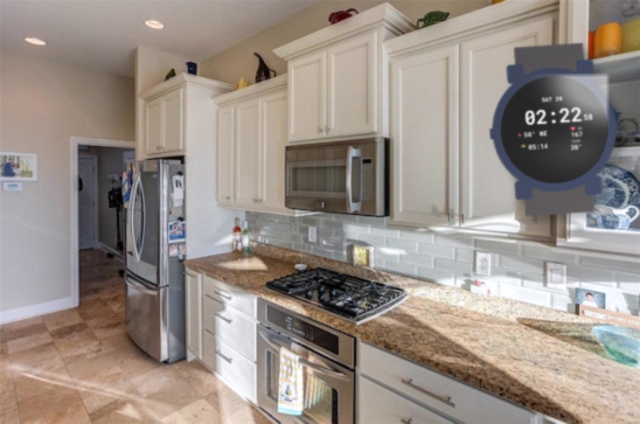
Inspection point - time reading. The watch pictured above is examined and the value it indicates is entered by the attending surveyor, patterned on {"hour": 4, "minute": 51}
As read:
{"hour": 2, "minute": 22}
